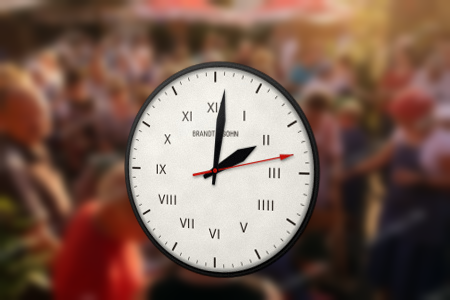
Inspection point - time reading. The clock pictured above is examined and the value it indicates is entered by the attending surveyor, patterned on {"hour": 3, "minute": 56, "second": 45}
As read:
{"hour": 2, "minute": 1, "second": 13}
